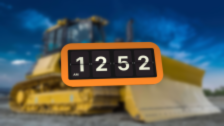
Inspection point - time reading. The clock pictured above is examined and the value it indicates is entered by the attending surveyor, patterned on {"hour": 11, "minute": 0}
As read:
{"hour": 12, "minute": 52}
